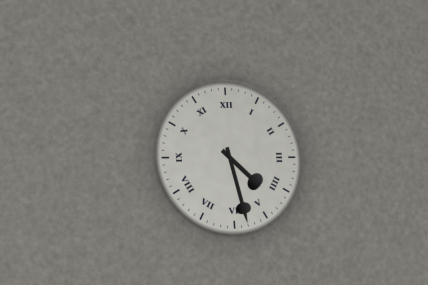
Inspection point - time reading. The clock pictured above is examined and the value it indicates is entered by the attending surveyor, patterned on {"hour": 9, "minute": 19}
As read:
{"hour": 4, "minute": 28}
